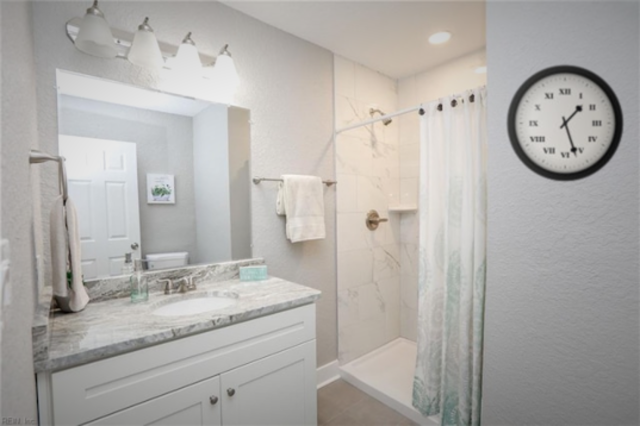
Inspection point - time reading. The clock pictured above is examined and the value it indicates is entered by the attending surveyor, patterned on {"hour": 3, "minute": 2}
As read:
{"hour": 1, "minute": 27}
